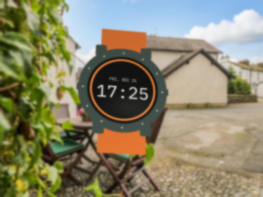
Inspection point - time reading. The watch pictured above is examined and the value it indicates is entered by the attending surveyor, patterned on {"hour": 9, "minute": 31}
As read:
{"hour": 17, "minute": 25}
